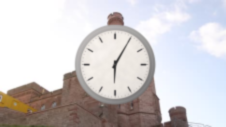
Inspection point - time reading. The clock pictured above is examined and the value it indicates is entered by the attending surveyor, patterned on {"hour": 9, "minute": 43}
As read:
{"hour": 6, "minute": 5}
